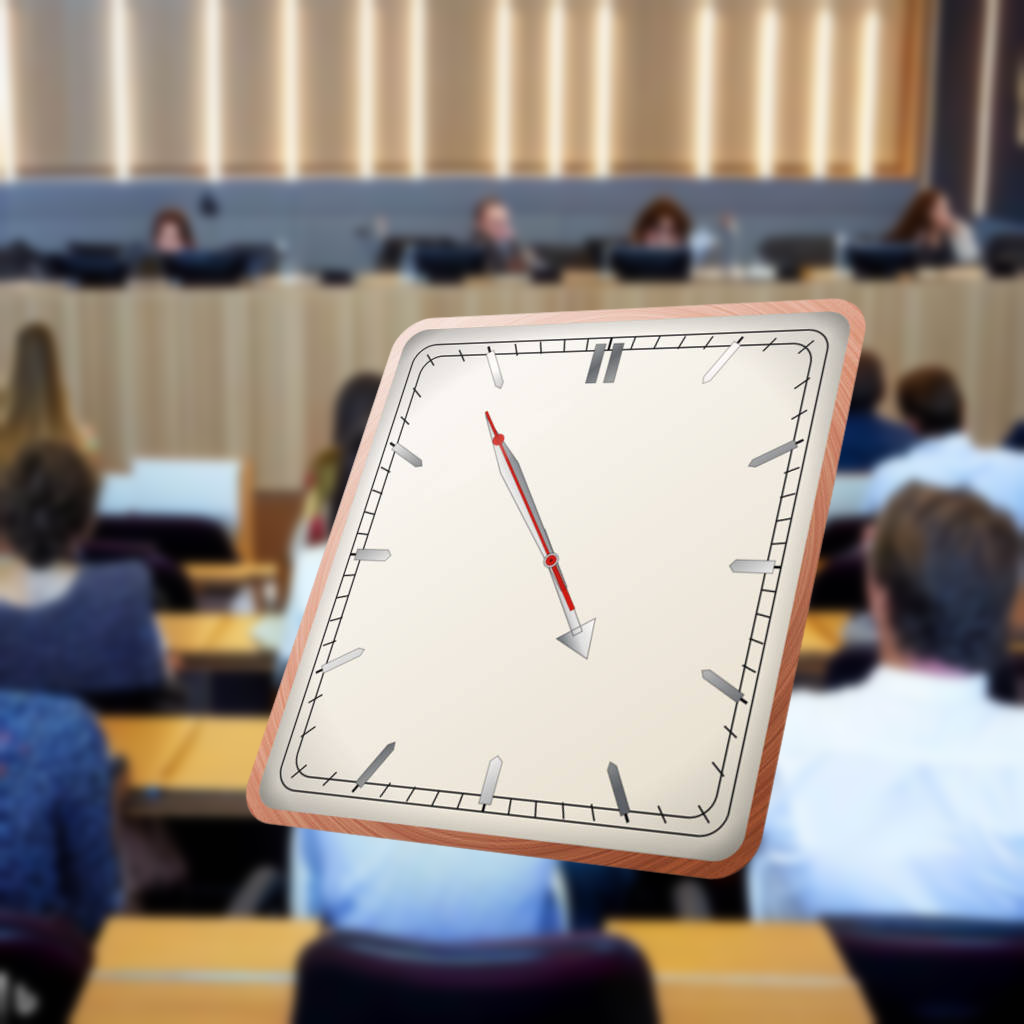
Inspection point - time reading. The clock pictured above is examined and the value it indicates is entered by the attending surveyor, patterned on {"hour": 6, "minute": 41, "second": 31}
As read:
{"hour": 4, "minute": 53, "second": 54}
